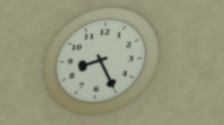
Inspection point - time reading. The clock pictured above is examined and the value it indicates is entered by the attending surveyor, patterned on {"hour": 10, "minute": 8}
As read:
{"hour": 8, "minute": 25}
